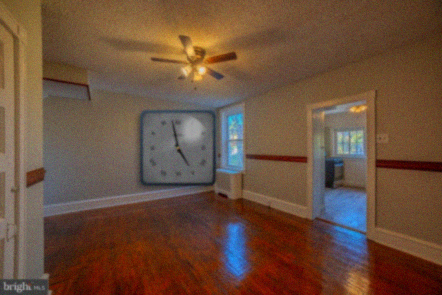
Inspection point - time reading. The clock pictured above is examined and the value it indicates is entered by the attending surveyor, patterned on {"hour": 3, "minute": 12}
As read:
{"hour": 4, "minute": 58}
